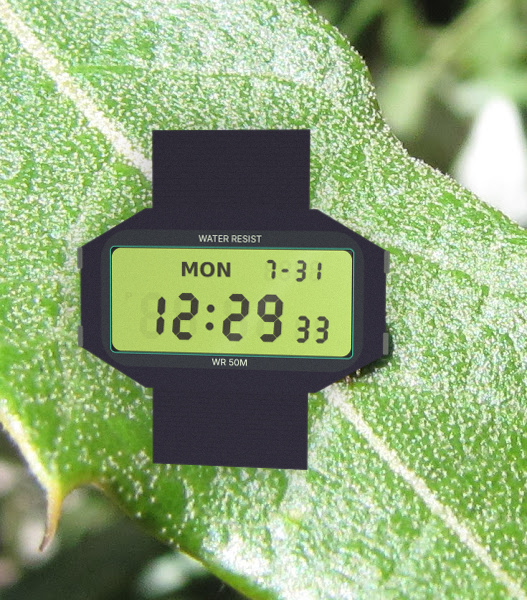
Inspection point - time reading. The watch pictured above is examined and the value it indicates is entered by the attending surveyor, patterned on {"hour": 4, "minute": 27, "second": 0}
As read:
{"hour": 12, "minute": 29, "second": 33}
